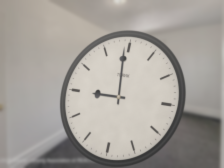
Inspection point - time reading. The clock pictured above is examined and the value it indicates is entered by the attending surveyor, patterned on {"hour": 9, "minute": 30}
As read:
{"hour": 8, "minute": 59}
